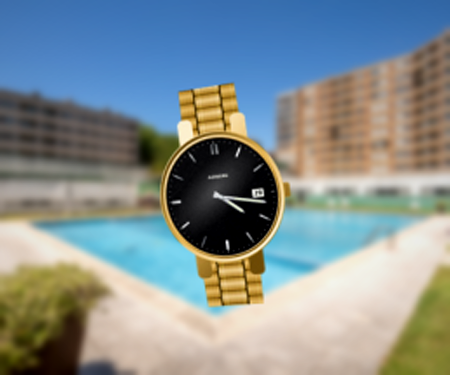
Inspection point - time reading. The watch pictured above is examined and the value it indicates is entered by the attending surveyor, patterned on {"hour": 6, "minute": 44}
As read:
{"hour": 4, "minute": 17}
